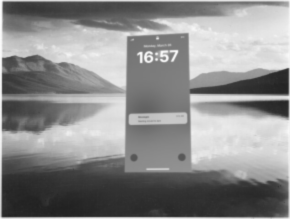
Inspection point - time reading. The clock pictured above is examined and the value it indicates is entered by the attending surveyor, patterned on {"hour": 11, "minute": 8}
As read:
{"hour": 16, "minute": 57}
